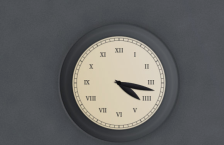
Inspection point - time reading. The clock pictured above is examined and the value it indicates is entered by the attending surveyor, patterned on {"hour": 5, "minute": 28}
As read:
{"hour": 4, "minute": 17}
